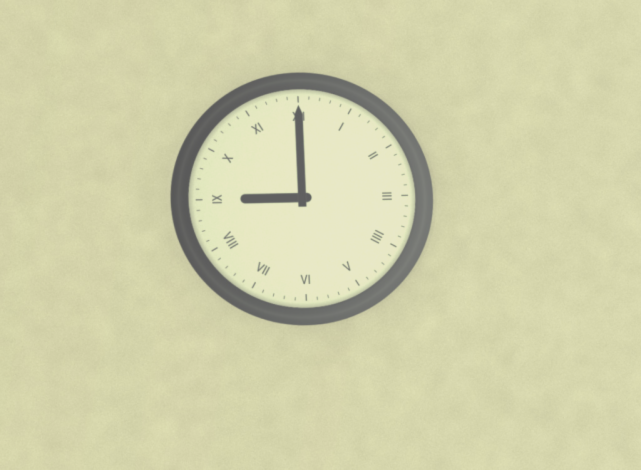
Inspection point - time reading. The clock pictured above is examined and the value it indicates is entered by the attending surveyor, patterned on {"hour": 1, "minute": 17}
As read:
{"hour": 9, "minute": 0}
